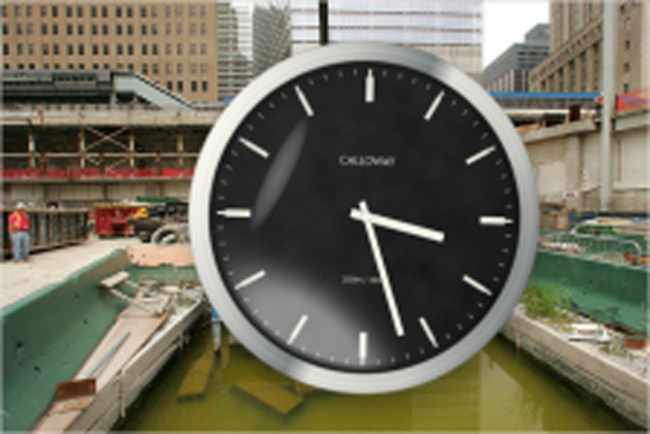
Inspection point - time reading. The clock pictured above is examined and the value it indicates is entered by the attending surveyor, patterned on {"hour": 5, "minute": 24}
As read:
{"hour": 3, "minute": 27}
